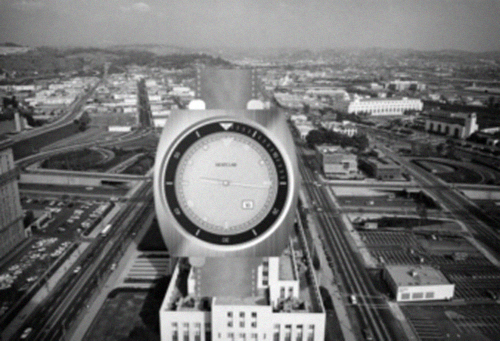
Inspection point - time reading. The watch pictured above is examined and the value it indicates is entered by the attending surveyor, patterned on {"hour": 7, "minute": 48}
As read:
{"hour": 9, "minute": 16}
